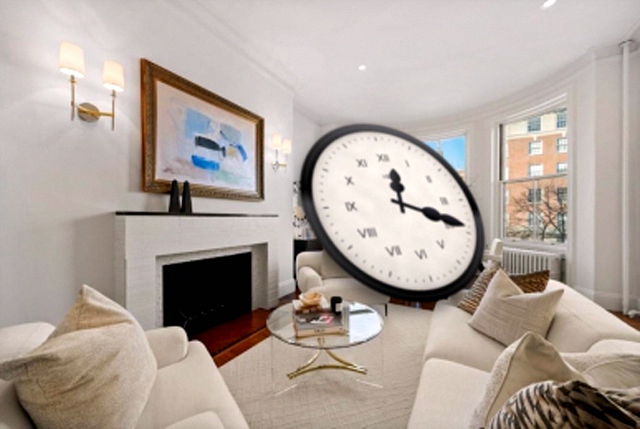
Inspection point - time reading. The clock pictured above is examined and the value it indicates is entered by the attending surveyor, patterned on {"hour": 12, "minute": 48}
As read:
{"hour": 12, "minute": 19}
